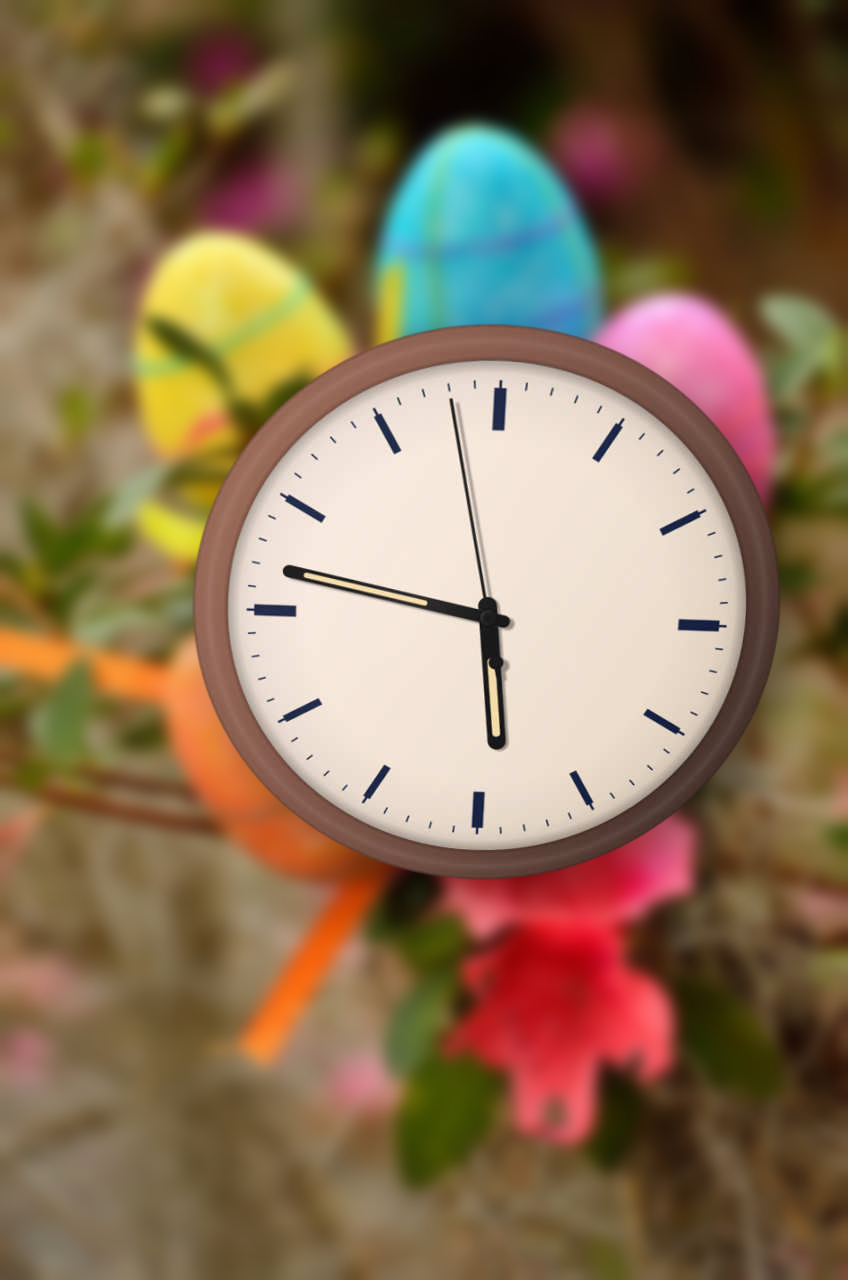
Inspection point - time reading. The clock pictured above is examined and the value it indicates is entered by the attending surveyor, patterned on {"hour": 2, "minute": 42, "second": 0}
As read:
{"hour": 5, "minute": 46, "second": 58}
